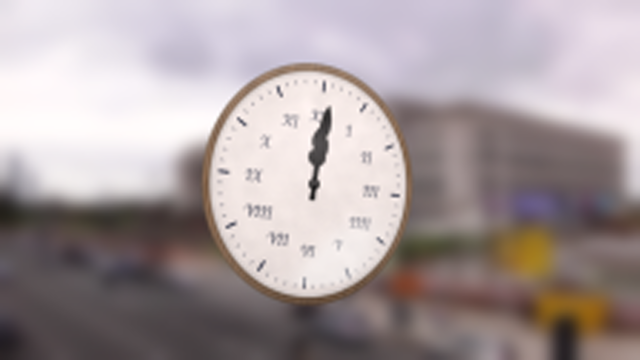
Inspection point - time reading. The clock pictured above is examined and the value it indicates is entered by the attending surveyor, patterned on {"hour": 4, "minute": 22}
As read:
{"hour": 12, "minute": 1}
